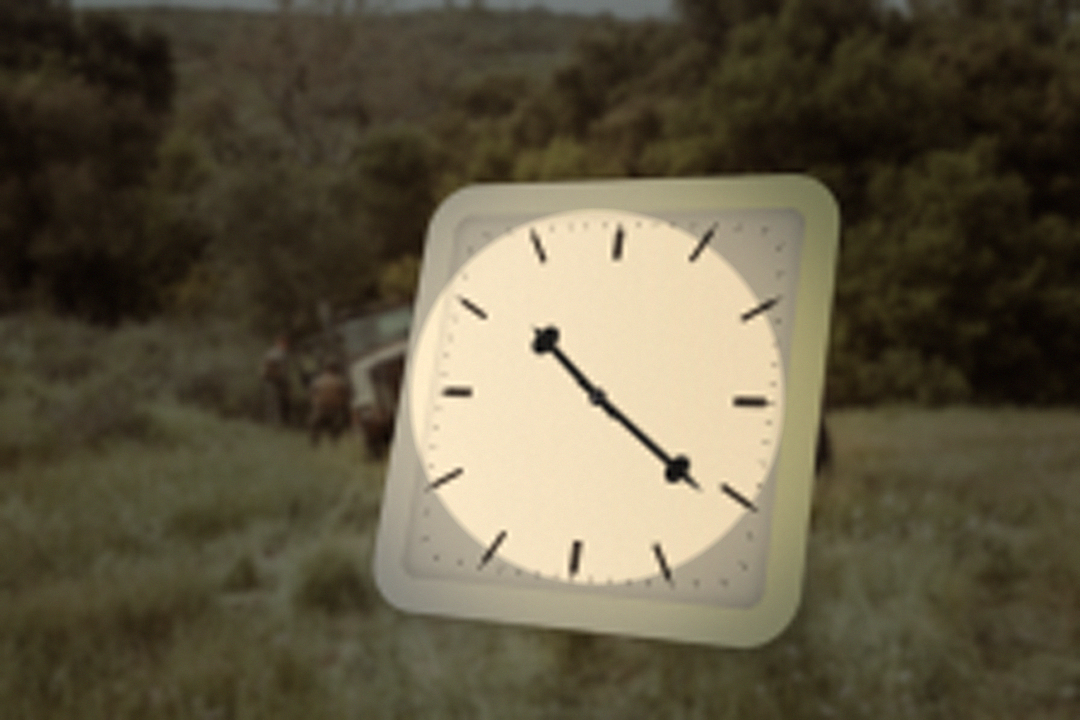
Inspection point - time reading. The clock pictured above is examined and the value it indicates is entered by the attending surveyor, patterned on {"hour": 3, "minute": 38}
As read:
{"hour": 10, "minute": 21}
